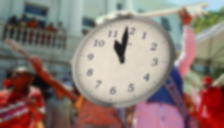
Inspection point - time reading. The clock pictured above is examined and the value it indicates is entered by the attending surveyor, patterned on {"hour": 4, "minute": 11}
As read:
{"hour": 10, "minute": 59}
